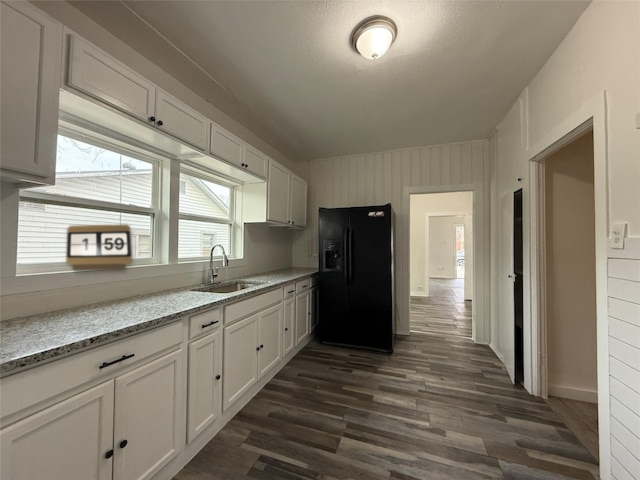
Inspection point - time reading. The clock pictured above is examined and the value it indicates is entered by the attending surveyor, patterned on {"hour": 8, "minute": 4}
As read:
{"hour": 1, "minute": 59}
